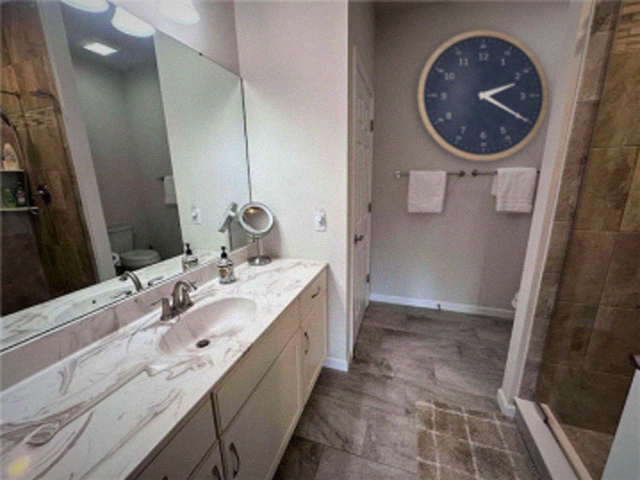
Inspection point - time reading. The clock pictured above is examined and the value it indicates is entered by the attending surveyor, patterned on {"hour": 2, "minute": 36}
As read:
{"hour": 2, "minute": 20}
